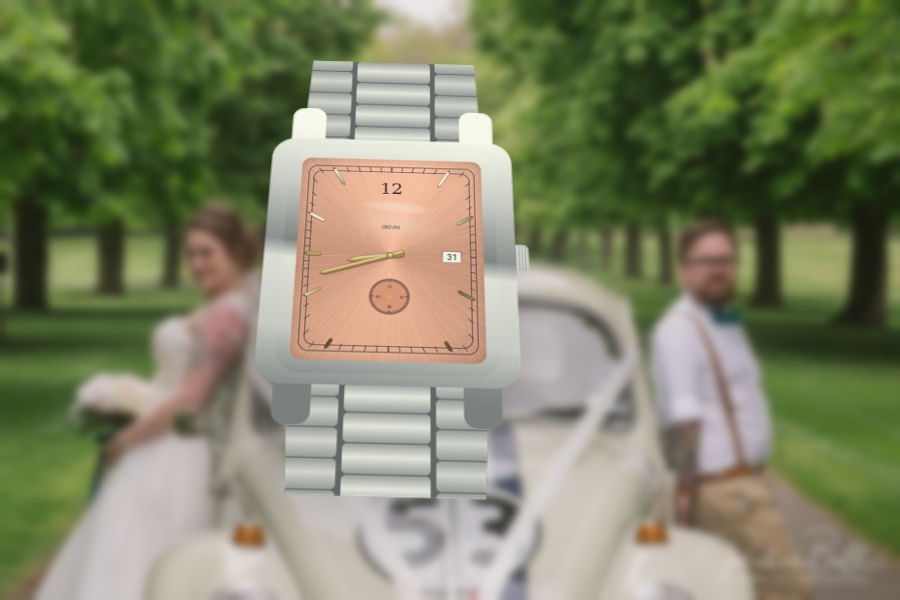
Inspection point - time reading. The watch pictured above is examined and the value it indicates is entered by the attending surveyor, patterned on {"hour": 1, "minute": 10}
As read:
{"hour": 8, "minute": 42}
